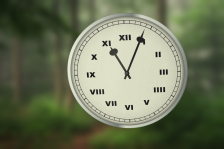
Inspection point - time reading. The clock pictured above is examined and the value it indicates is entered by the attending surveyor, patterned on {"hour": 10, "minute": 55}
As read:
{"hour": 11, "minute": 4}
